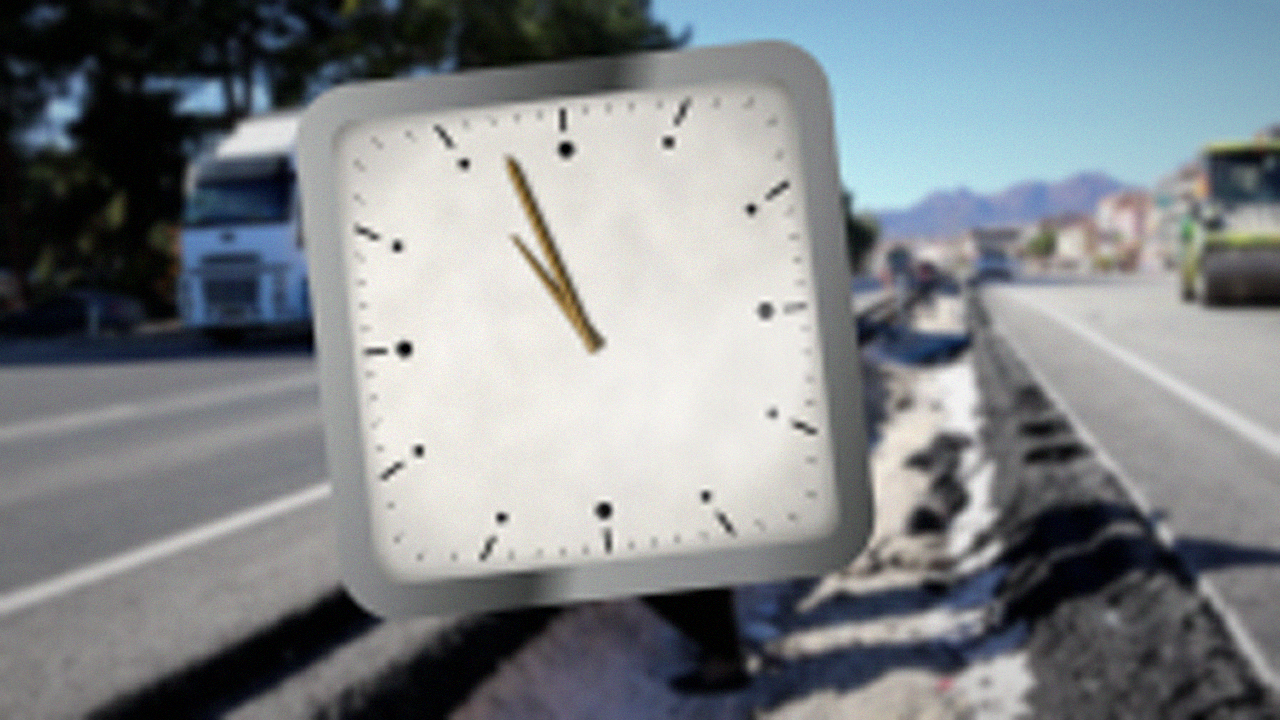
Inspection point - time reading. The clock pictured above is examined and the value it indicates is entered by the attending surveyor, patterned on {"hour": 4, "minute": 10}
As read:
{"hour": 10, "minute": 57}
